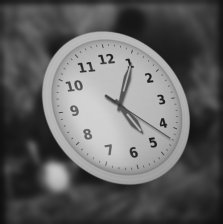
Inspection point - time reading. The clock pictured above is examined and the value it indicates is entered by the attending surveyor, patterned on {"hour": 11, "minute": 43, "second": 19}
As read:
{"hour": 5, "minute": 5, "second": 22}
